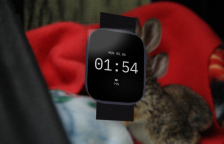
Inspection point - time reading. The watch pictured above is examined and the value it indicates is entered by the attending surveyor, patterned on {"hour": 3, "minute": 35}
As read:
{"hour": 1, "minute": 54}
